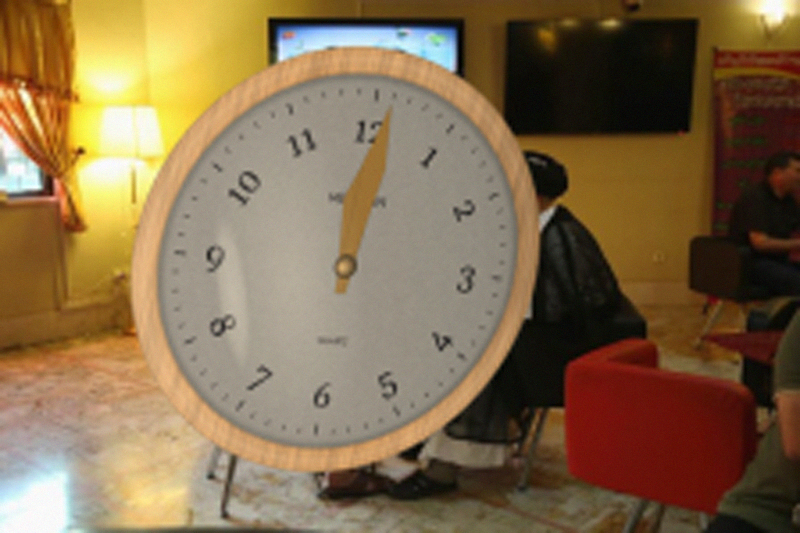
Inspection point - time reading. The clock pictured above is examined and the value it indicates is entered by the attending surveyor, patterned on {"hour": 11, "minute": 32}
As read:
{"hour": 12, "minute": 1}
